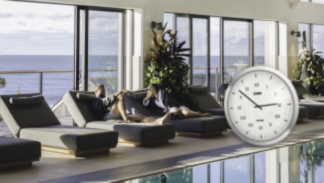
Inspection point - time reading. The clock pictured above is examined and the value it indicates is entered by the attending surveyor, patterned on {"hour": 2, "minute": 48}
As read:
{"hour": 2, "minute": 52}
